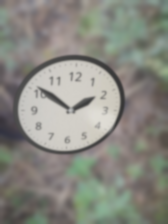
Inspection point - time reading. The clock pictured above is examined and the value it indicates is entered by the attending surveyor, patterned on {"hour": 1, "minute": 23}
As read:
{"hour": 1, "minute": 51}
